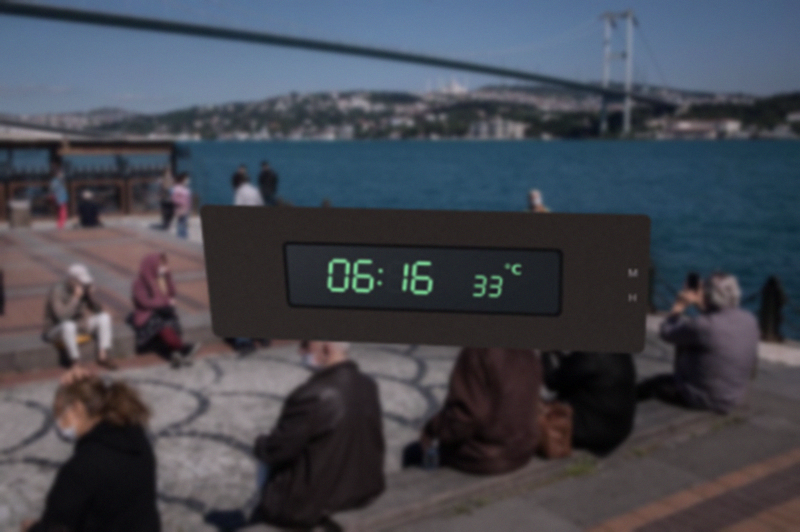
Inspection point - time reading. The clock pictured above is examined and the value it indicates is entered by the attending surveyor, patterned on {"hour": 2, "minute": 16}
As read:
{"hour": 6, "minute": 16}
